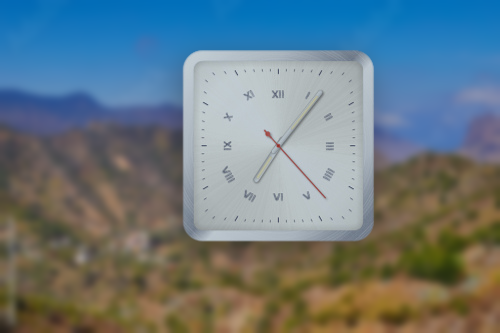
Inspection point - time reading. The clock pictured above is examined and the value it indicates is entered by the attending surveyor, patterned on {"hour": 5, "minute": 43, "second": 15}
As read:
{"hour": 7, "minute": 6, "second": 23}
